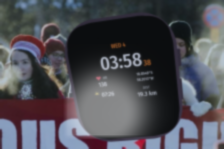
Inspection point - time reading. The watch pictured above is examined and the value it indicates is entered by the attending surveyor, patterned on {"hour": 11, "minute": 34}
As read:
{"hour": 3, "minute": 58}
